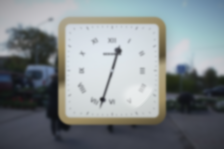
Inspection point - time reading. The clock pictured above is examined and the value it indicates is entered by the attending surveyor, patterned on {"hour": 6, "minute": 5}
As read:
{"hour": 12, "minute": 33}
